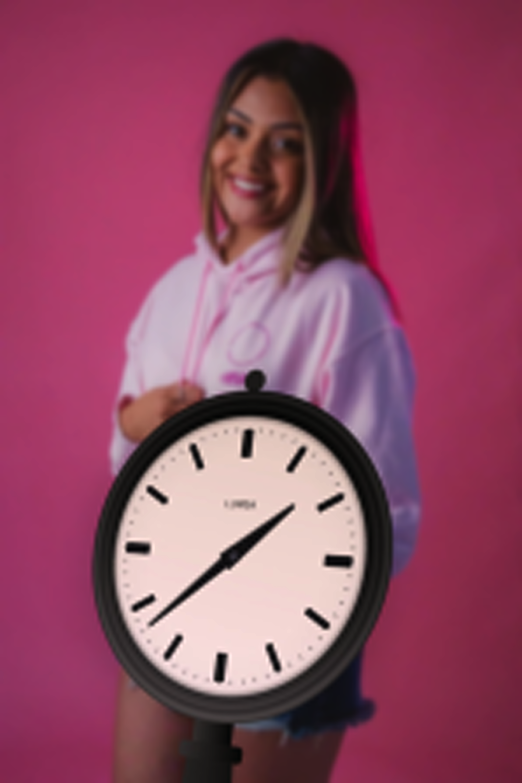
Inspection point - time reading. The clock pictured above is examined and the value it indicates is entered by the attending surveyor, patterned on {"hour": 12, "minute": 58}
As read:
{"hour": 1, "minute": 38}
